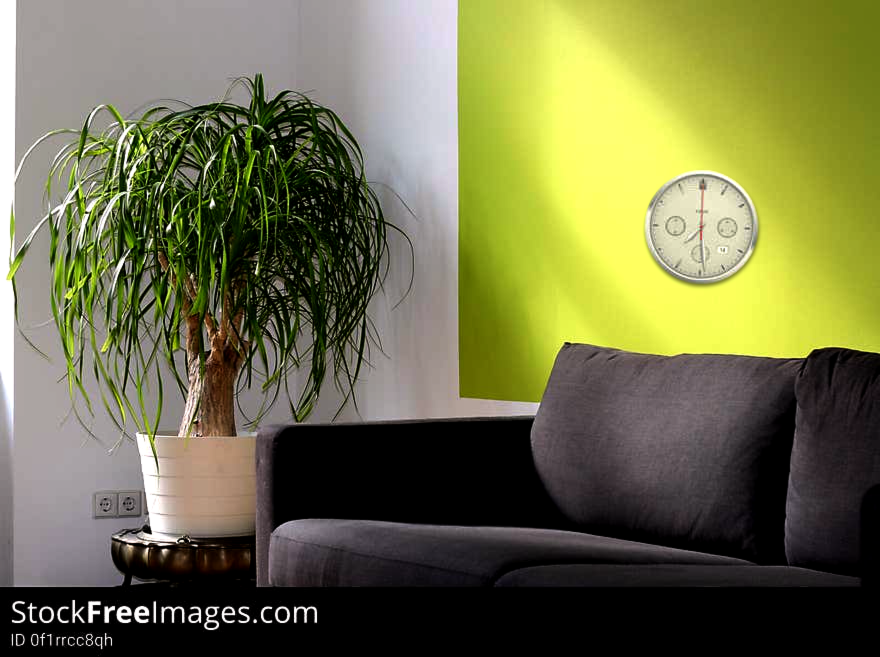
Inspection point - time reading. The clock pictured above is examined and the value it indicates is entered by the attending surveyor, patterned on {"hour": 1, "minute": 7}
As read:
{"hour": 7, "minute": 29}
